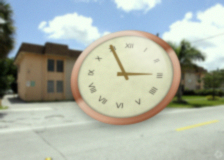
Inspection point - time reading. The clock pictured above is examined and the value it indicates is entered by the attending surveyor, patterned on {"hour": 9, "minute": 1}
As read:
{"hour": 2, "minute": 55}
